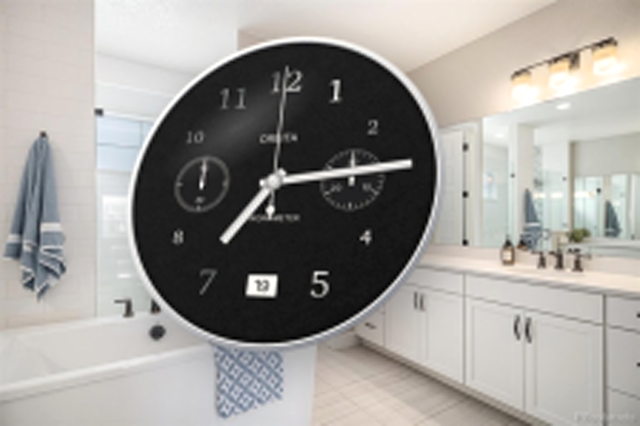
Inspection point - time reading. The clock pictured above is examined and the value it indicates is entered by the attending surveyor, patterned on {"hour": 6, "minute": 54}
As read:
{"hour": 7, "minute": 14}
